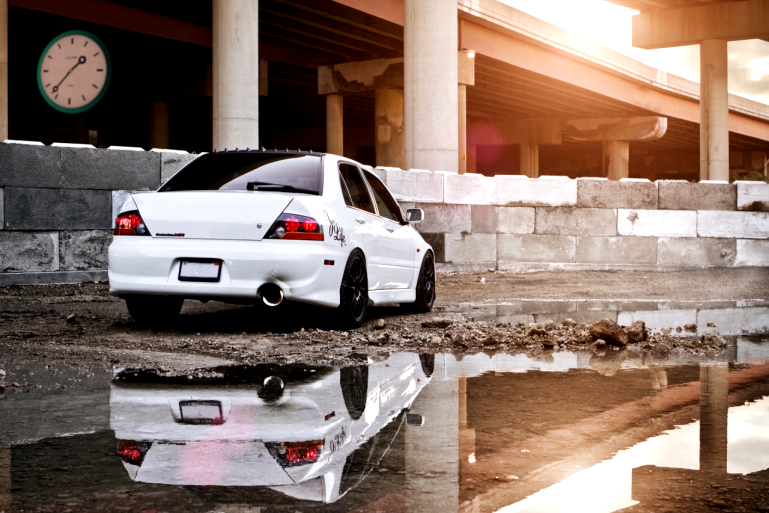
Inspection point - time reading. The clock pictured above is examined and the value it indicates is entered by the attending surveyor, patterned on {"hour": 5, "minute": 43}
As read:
{"hour": 1, "minute": 37}
